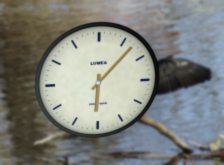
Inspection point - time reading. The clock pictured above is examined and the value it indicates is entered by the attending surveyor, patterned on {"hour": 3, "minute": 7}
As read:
{"hour": 6, "minute": 7}
